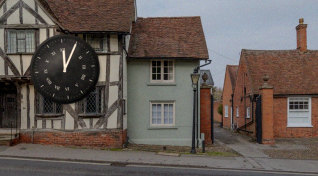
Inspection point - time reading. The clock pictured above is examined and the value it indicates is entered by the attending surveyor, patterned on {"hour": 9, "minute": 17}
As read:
{"hour": 12, "minute": 5}
